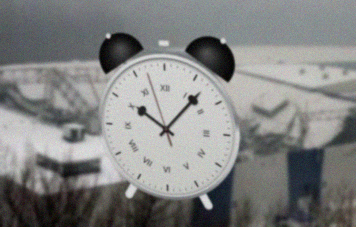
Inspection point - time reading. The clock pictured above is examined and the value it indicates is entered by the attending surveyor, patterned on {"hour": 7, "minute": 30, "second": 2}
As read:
{"hour": 10, "minute": 6, "second": 57}
